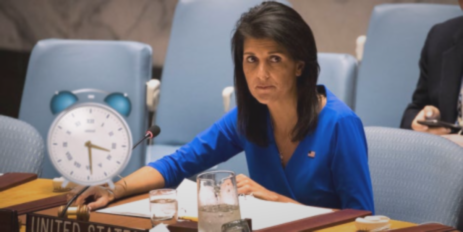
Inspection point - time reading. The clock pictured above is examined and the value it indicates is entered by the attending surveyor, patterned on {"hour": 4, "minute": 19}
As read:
{"hour": 3, "minute": 29}
